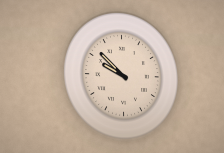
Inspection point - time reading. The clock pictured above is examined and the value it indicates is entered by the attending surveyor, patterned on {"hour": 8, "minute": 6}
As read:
{"hour": 9, "minute": 52}
